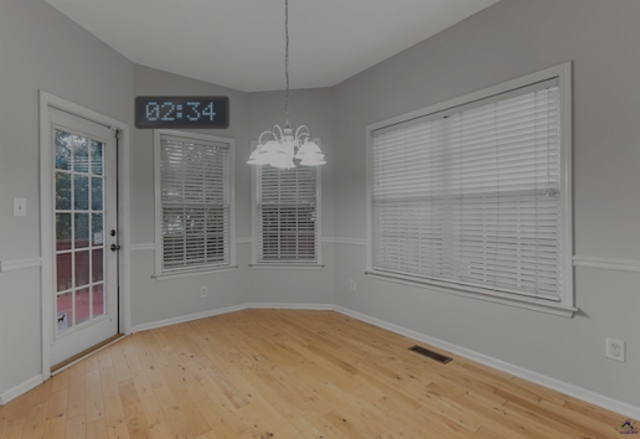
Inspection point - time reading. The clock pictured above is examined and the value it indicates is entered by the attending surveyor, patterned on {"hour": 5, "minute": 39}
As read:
{"hour": 2, "minute": 34}
